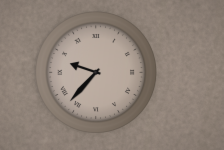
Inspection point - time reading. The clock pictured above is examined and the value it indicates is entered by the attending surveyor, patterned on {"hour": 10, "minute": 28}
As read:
{"hour": 9, "minute": 37}
